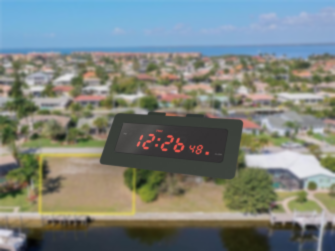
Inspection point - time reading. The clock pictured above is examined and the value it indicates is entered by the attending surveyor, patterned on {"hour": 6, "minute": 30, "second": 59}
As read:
{"hour": 12, "minute": 26, "second": 48}
